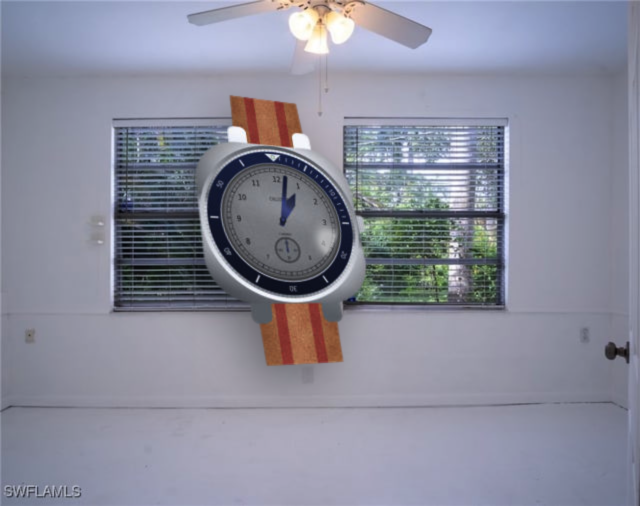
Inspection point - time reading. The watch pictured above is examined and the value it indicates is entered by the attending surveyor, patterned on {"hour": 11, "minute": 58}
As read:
{"hour": 1, "minute": 2}
